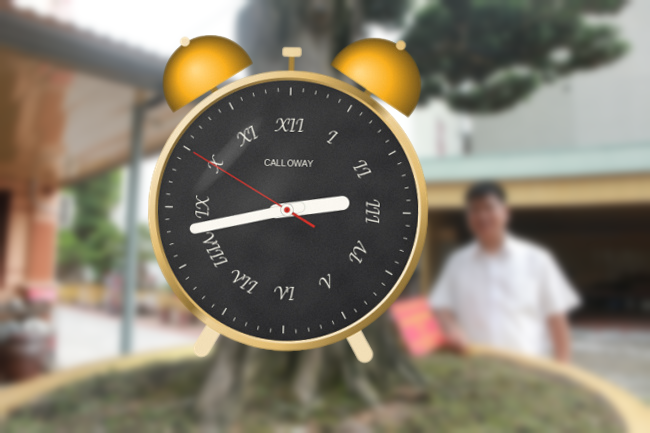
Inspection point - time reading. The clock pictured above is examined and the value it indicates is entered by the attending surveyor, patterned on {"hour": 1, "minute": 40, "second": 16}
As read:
{"hour": 2, "minute": 42, "second": 50}
